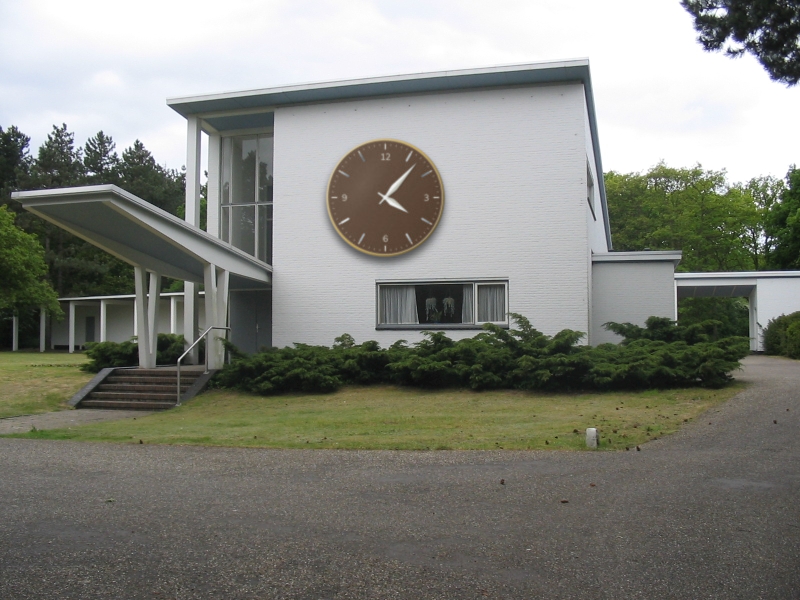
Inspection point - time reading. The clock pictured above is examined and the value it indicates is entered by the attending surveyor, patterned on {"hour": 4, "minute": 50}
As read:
{"hour": 4, "minute": 7}
